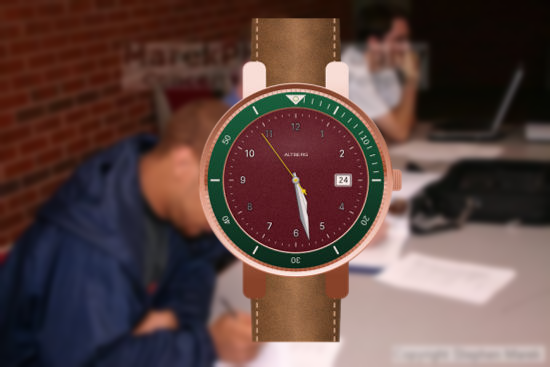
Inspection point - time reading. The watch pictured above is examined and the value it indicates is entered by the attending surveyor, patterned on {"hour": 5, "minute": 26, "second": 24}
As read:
{"hour": 5, "minute": 27, "second": 54}
